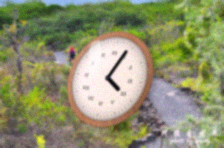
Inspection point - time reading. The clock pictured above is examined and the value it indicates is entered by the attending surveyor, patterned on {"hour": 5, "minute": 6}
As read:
{"hour": 4, "minute": 4}
